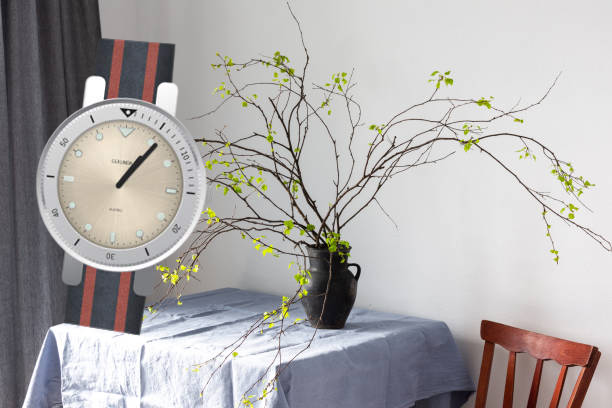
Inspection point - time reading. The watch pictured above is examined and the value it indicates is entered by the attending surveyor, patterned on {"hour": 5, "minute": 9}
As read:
{"hour": 1, "minute": 6}
